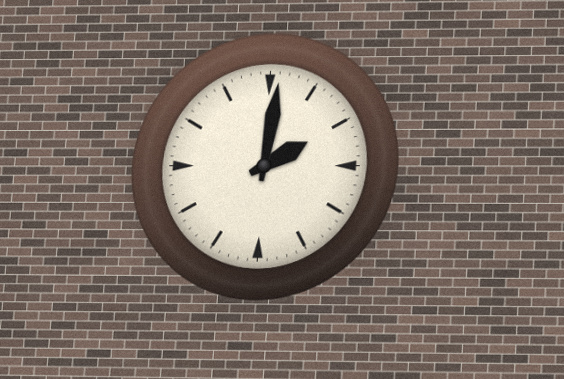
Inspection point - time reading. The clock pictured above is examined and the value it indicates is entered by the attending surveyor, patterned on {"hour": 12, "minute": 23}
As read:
{"hour": 2, "minute": 1}
